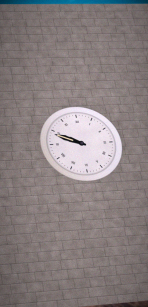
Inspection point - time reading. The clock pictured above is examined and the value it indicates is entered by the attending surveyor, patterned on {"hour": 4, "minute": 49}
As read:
{"hour": 9, "minute": 49}
